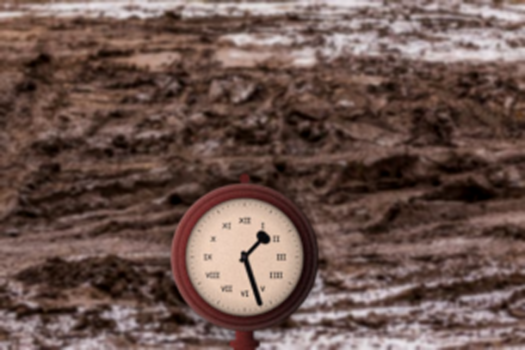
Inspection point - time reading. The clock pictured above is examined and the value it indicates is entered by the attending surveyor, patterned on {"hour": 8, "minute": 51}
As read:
{"hour": 1, "minute": 27}
